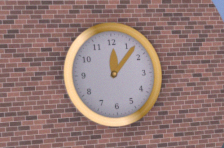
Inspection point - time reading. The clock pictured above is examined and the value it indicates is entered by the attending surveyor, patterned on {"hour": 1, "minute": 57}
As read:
{"hour": 12, "minute": 7}
